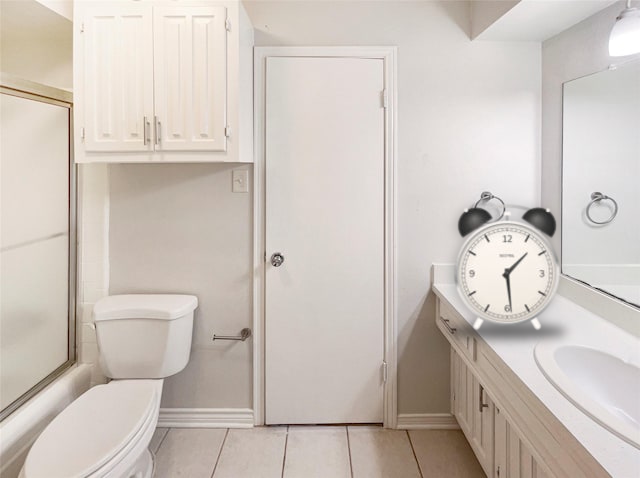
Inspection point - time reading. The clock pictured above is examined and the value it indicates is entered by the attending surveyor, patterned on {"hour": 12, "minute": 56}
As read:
{"hour": 1, "minute": 29}
